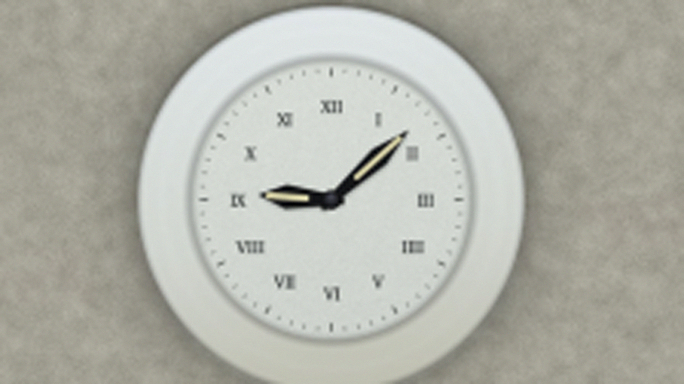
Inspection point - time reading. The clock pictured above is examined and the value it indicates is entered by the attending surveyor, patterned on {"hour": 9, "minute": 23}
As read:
{"hour": 9, "minute": 8}
